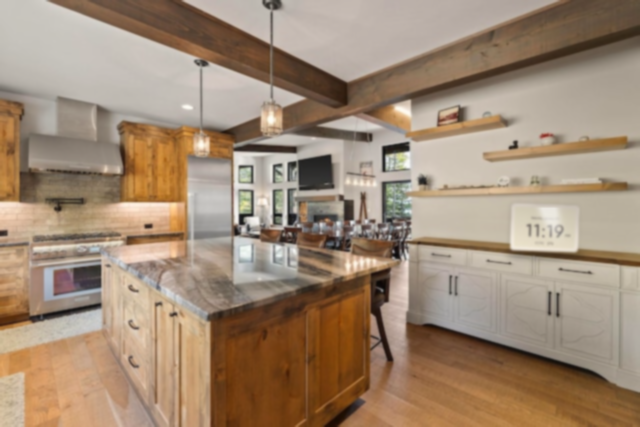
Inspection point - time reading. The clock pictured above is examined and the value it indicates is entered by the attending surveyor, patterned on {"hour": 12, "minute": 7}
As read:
{"hour": 11, "minute": 19}
